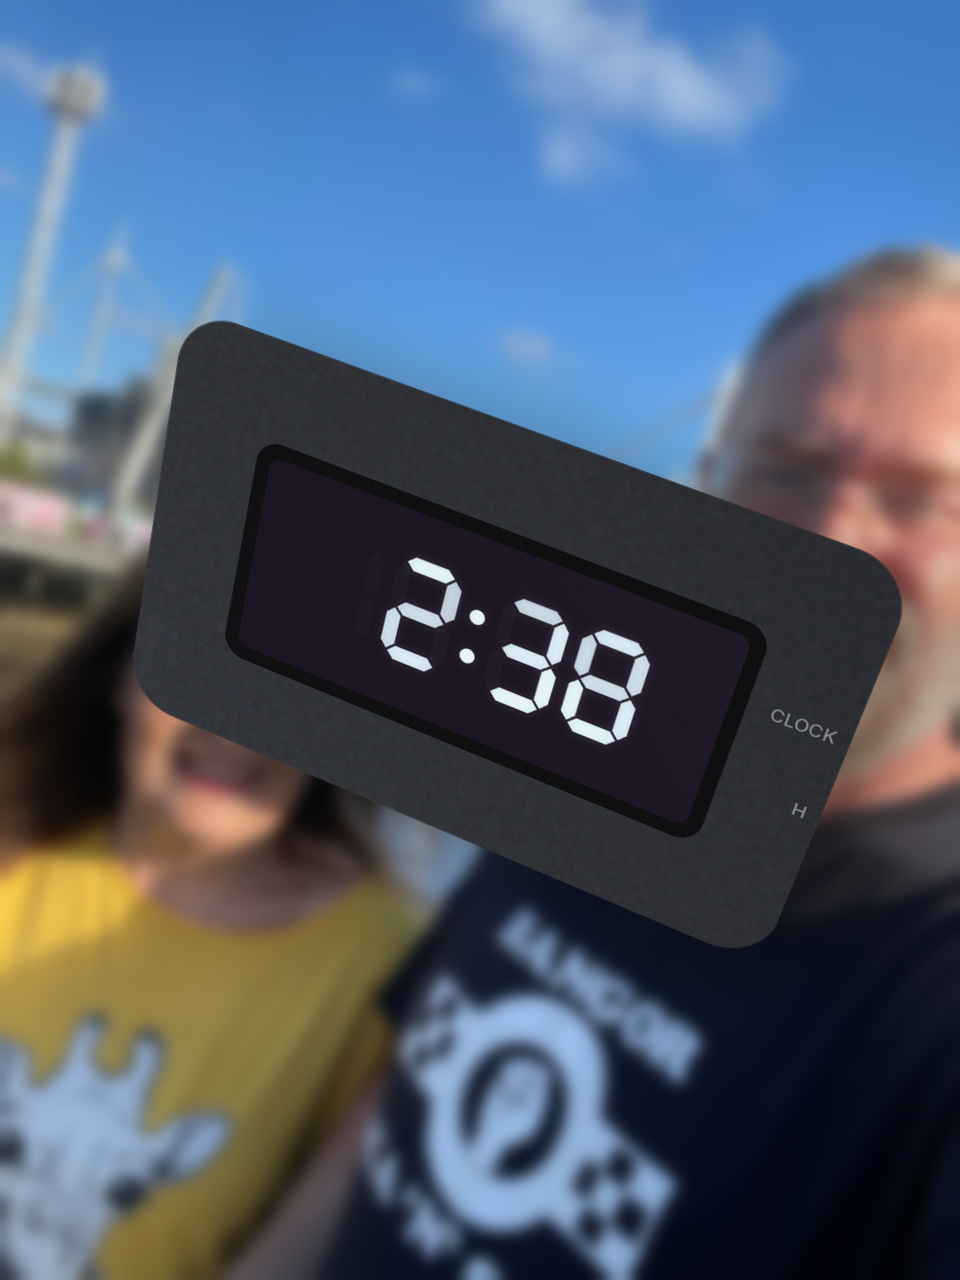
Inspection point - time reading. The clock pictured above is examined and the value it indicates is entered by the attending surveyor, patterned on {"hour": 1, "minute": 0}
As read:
{"hour": 2, "minute": 38}
